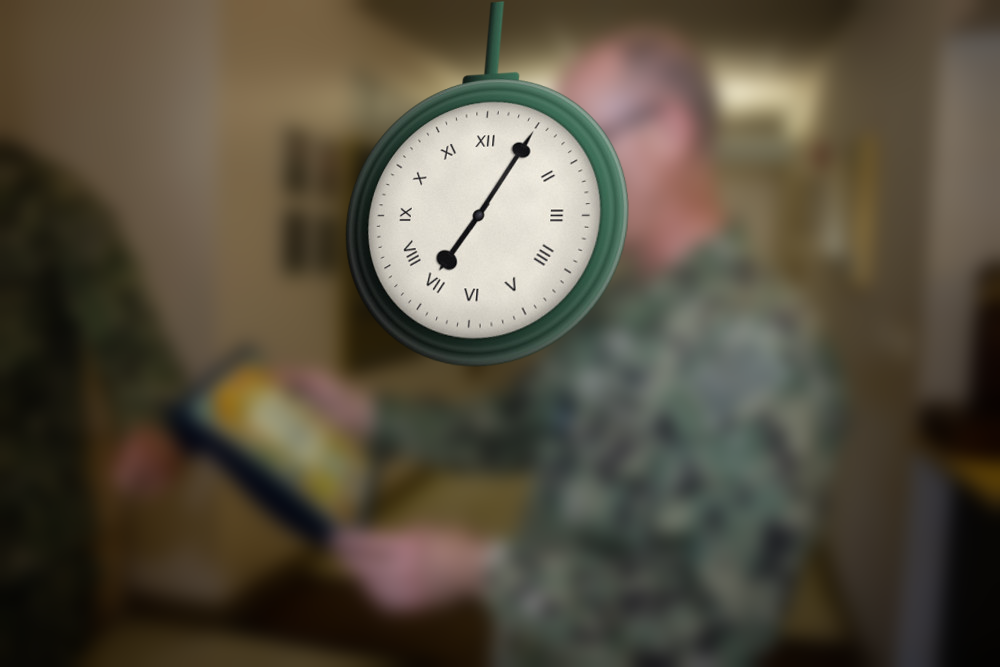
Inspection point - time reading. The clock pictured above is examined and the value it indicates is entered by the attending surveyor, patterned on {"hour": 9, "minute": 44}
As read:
{"hour": 7, "minute": 5}
